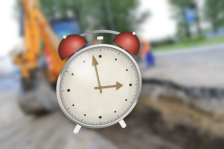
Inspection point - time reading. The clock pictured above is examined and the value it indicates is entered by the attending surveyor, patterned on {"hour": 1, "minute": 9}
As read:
{"hour": 2, "minute": 58}
